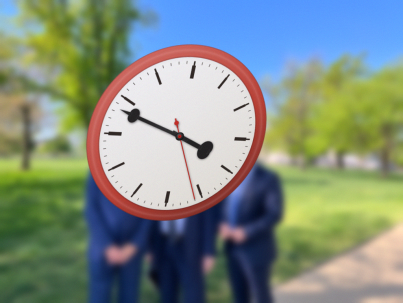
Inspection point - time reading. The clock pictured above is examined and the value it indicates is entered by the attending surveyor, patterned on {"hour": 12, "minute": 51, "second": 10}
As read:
{"hour": 3, "minute": 48, "second": 26}
